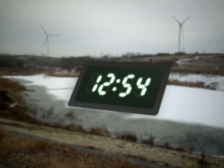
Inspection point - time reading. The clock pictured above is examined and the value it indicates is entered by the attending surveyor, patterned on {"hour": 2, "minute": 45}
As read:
{"hour": 12, "minute": 54}
